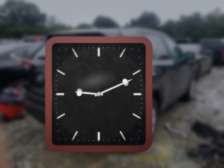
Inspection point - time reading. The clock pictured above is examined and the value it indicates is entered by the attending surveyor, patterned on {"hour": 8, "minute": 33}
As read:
{"hour": 9, "minute": 11}
